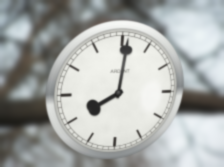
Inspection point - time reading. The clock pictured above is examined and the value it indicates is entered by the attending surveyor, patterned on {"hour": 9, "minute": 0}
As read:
{"hour": 8, "minute": 1}
